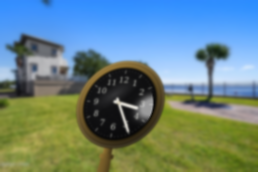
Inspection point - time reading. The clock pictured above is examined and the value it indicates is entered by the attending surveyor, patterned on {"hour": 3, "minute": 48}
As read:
{"hour": 3, "minute": 25}
